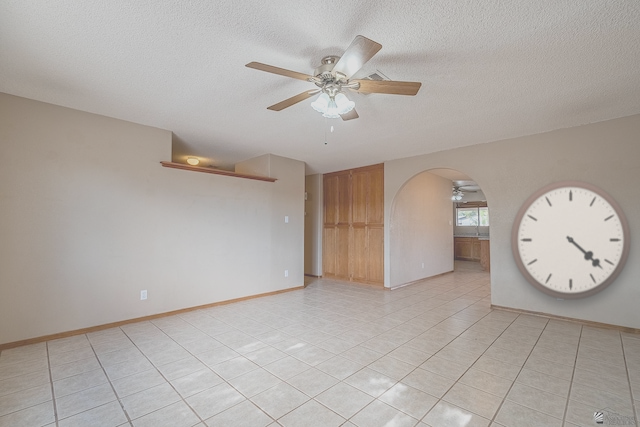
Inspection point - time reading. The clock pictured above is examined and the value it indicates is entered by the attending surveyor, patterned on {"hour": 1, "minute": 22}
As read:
{"hour": 4, "minute": 22}
